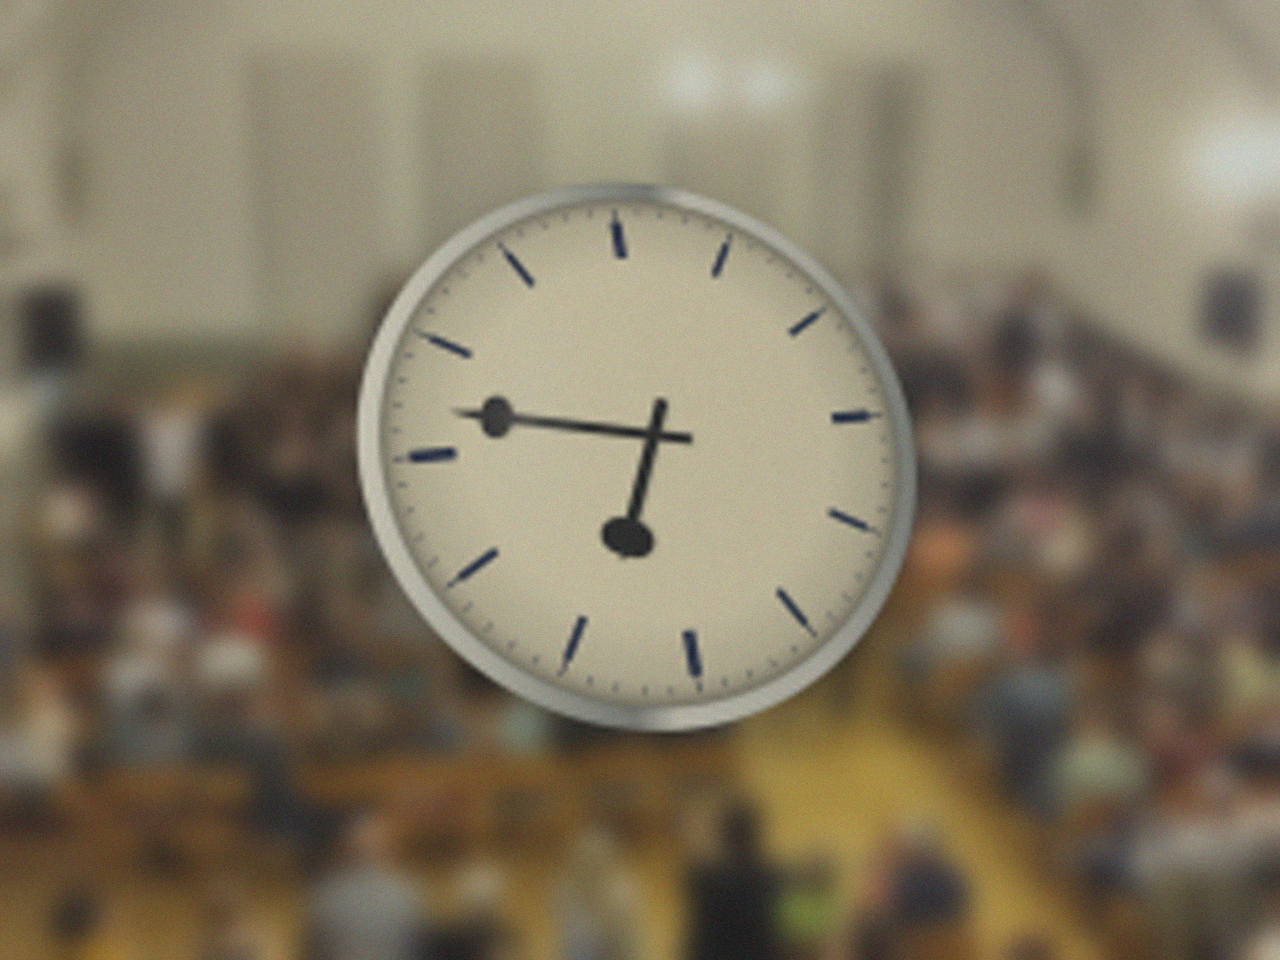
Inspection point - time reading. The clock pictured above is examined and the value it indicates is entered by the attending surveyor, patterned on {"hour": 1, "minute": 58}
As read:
{"hour": 6, "minute": 47}
